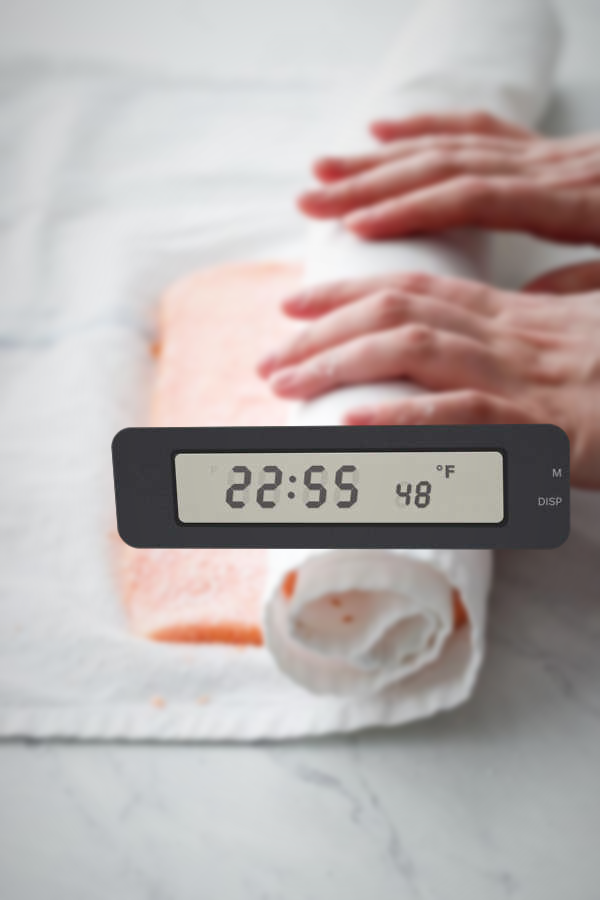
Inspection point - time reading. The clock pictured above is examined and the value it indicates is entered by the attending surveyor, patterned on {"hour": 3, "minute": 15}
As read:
{"hour": 22, "minute": 55}
